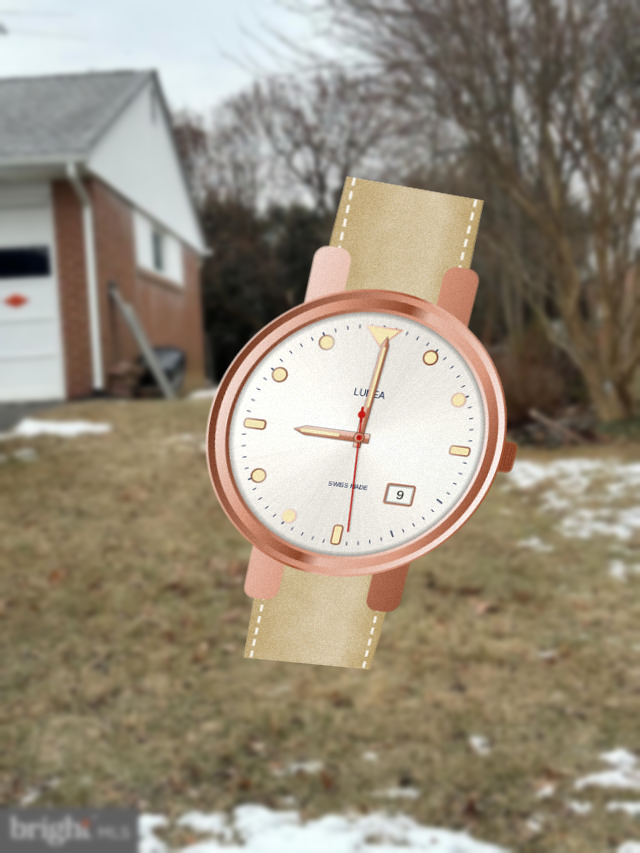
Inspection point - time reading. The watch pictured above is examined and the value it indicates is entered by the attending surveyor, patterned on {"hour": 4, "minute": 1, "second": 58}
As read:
{"hour": 9, "minute": 0, "second": 29}
